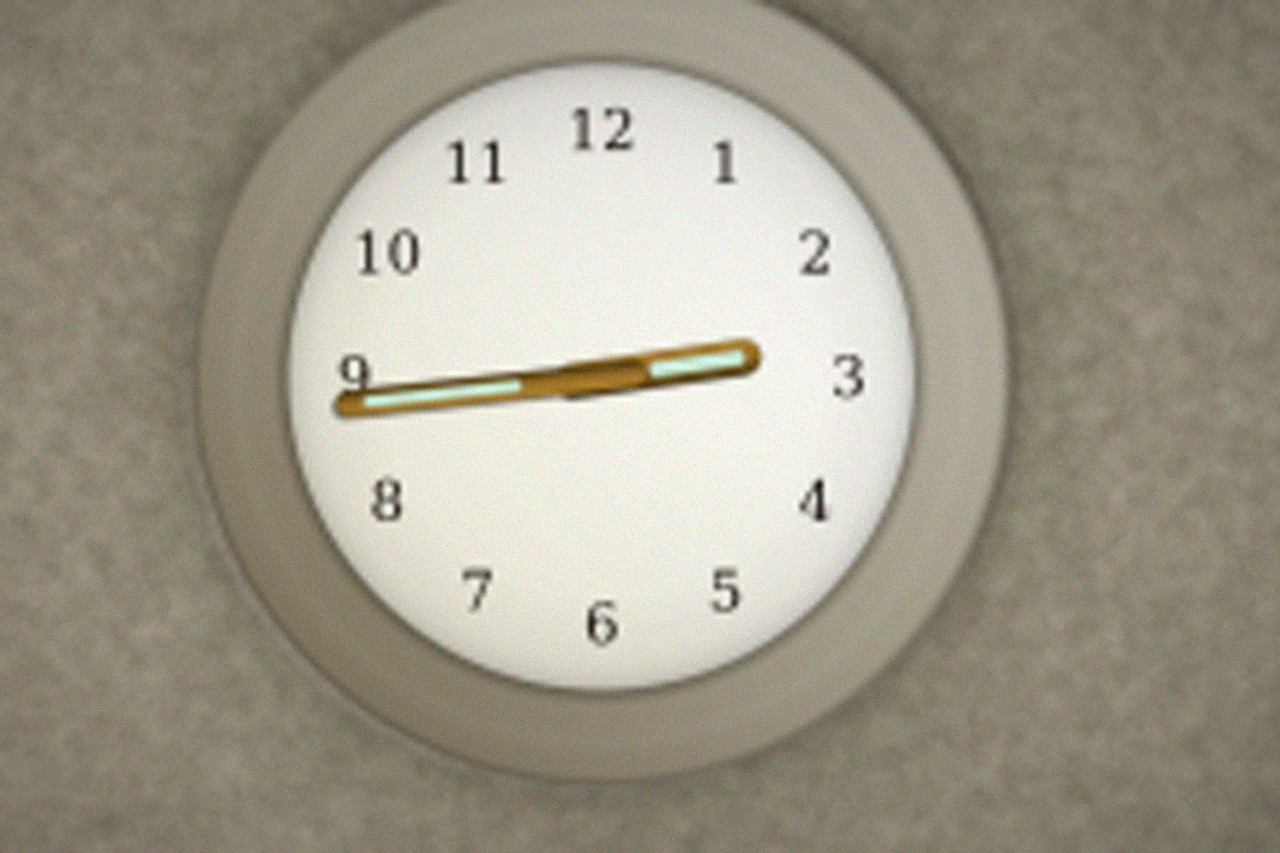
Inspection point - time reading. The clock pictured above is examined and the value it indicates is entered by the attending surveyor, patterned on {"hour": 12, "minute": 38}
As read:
{"hour": 2, "minute": 44}
